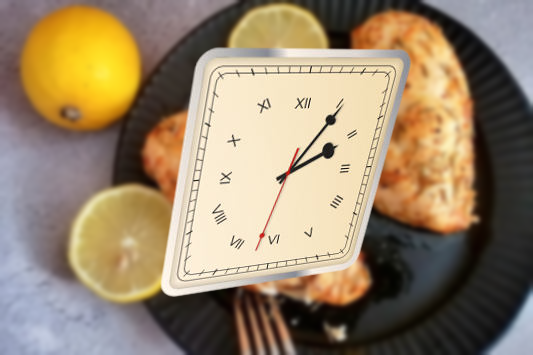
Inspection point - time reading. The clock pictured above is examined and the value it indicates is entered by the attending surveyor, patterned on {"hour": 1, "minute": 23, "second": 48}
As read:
{"hour": 2, "minute": 5, "second": 32}
